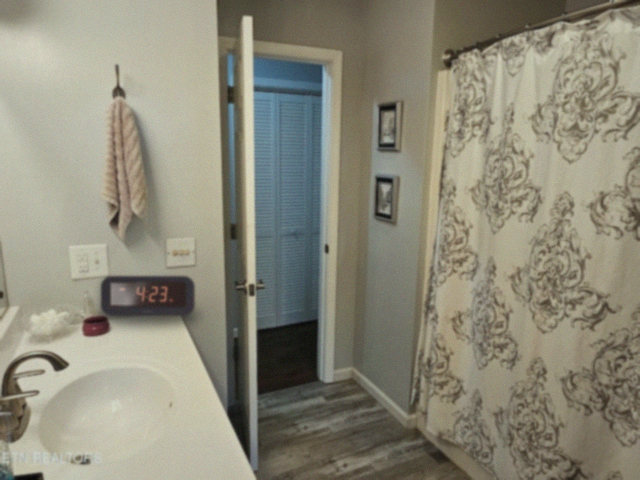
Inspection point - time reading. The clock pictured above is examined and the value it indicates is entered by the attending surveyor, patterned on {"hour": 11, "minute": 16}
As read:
{"hour": 4, "minute": 23}
